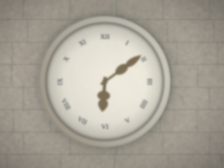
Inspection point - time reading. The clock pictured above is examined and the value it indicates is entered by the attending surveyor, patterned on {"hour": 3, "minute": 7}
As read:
{"hour": 6, "minute": 9}
